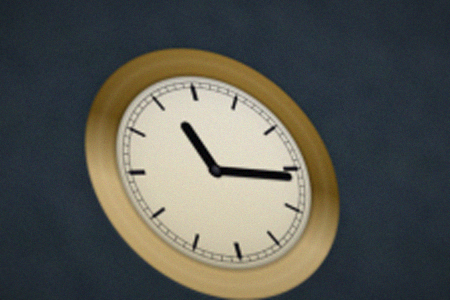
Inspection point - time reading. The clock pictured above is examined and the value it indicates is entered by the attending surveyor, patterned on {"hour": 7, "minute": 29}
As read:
{"hour": 11, "minute": 16}
